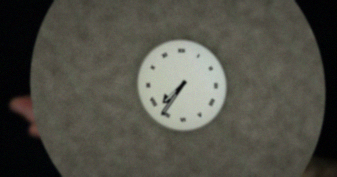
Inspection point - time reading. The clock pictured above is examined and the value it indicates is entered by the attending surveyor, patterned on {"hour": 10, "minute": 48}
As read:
{"hour": 7, "minute": 36}
